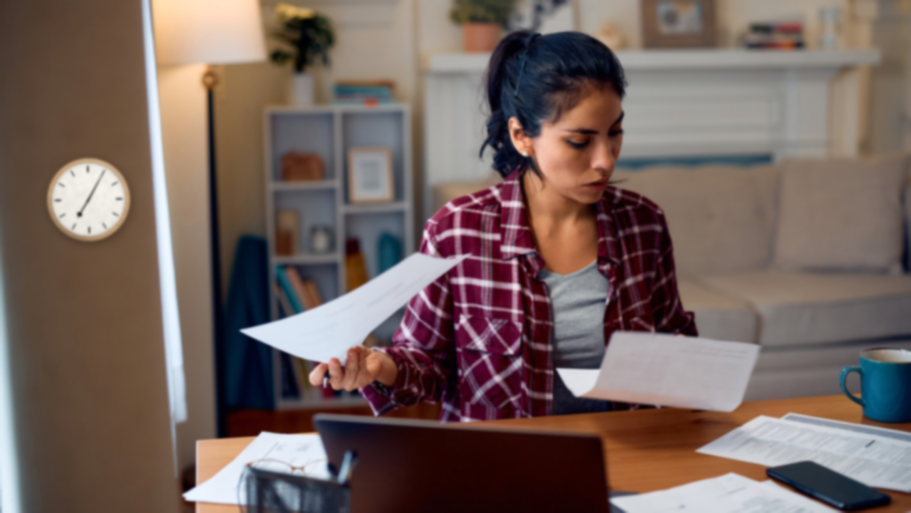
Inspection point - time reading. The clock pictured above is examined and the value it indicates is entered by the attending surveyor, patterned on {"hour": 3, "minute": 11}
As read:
{"hour": 7, "minute": 5}
